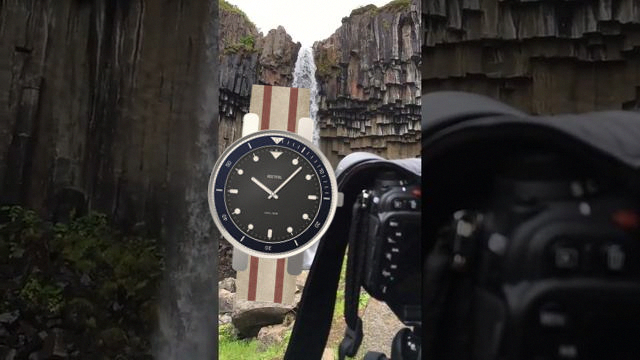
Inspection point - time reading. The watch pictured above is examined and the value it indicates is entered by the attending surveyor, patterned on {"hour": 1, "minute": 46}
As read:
{"hour": 10, "minute": 7}
